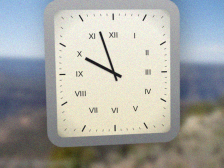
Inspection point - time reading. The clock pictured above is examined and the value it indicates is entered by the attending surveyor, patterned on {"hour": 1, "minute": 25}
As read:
{"hour": 9, "minute": 57}
